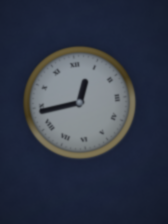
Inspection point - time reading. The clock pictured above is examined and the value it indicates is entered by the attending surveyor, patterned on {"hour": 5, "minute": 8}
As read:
{"hour": 12, "minute": 44}
